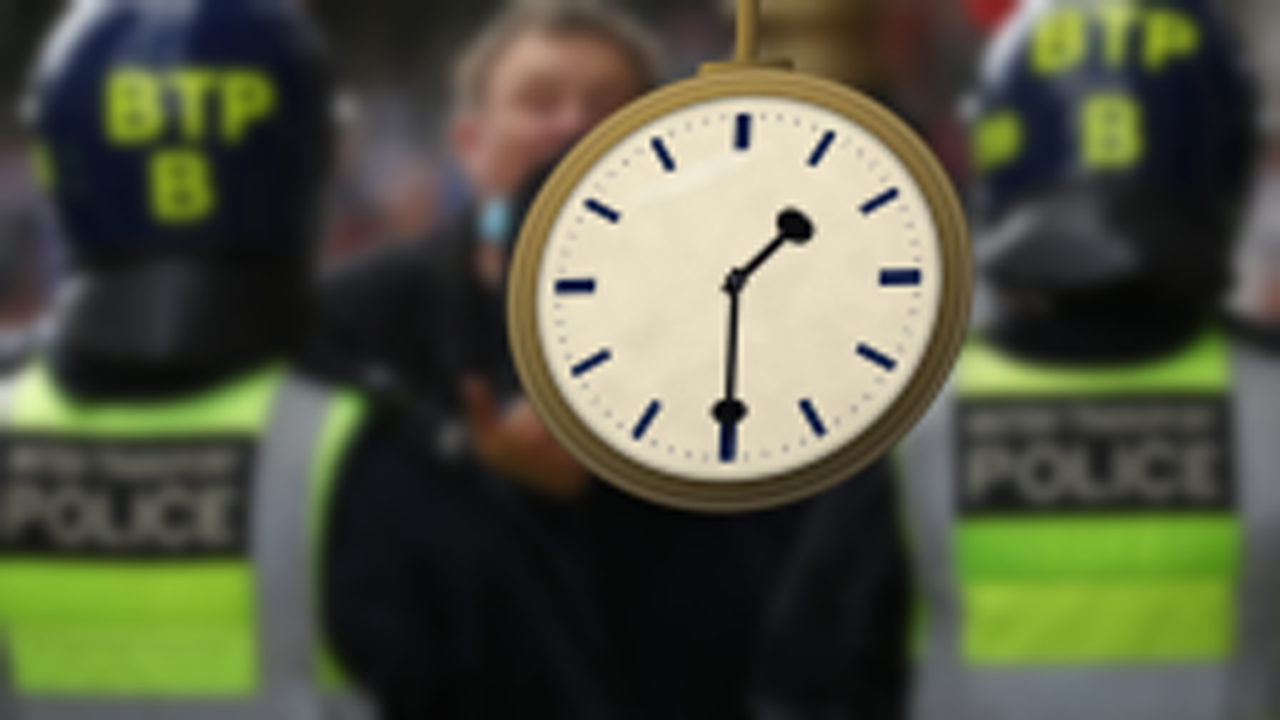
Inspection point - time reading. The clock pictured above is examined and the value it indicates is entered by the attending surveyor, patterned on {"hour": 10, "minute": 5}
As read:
{"hour": 1, "minute": 30}
